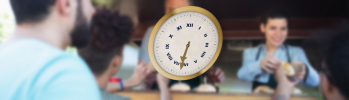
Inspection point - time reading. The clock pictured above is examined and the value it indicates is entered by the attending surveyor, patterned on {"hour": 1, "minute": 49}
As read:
{"hour": 6, "minute": 32}
